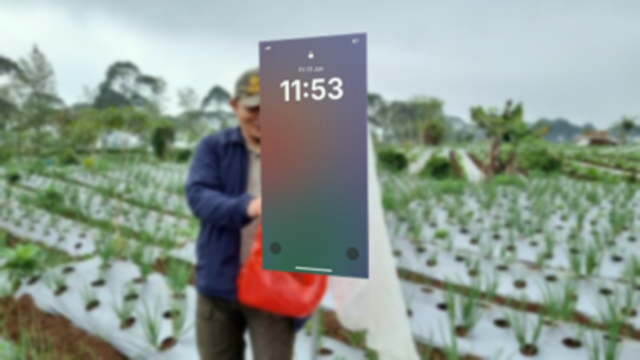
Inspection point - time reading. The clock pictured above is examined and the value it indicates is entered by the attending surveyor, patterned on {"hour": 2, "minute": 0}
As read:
{"hour": 11, "minute": 53}
